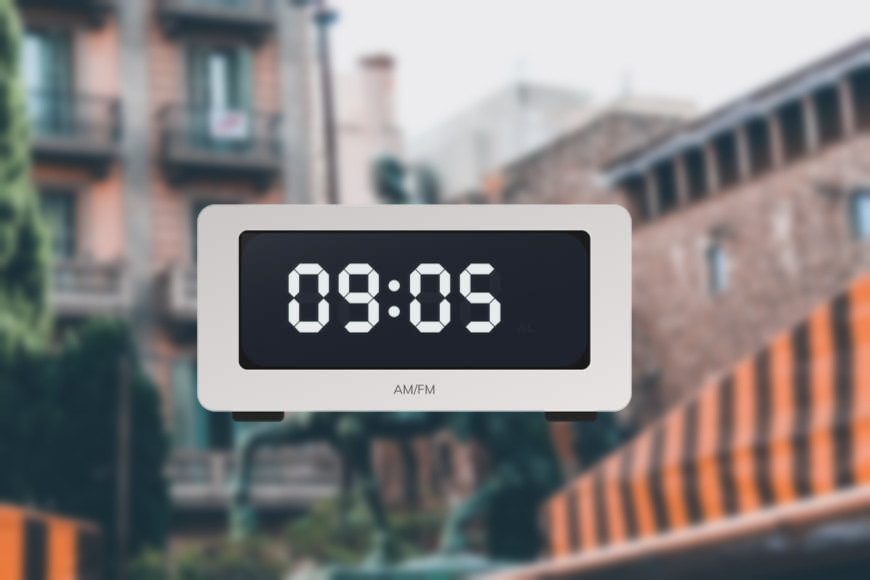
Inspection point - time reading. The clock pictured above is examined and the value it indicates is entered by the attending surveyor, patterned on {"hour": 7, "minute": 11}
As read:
{"hour": 9, "minute": 5}
